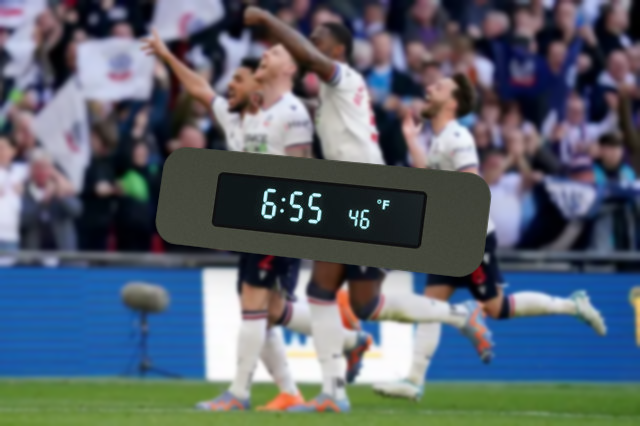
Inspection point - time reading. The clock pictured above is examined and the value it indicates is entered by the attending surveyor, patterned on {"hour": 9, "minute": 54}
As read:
{"hour": 6, "minute": 55}
